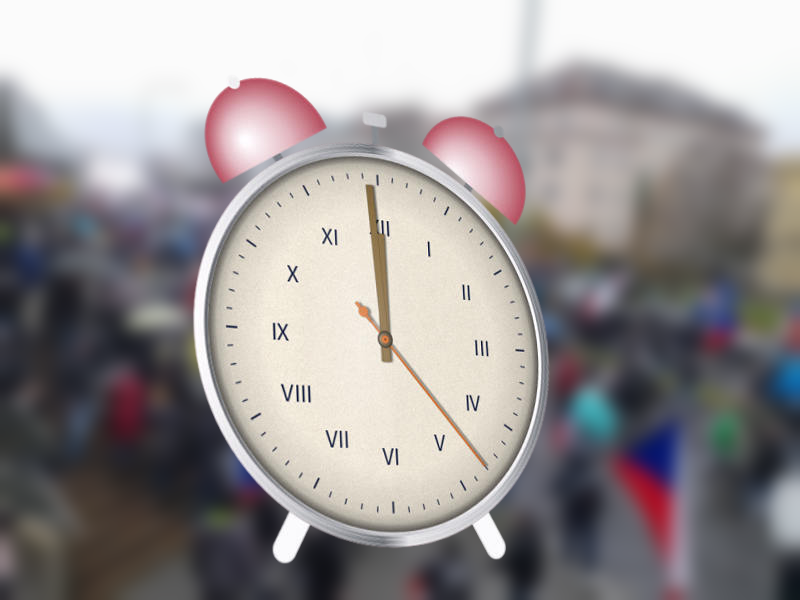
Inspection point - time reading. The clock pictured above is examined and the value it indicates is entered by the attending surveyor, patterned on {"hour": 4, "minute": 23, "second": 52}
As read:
{"hour": 11, "minute": 59, "second": 23}
